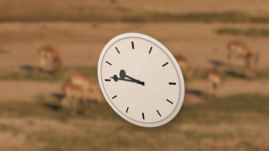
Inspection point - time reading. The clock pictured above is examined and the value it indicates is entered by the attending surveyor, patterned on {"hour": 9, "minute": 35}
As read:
{"hour": 9, "minute": 46}
